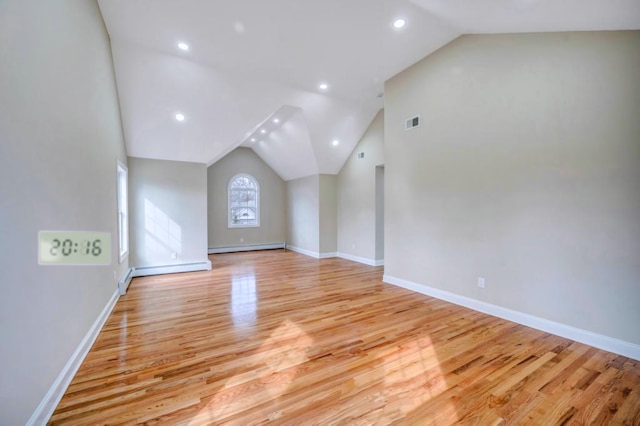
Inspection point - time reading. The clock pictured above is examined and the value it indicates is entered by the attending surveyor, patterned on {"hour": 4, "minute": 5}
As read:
{"hour": 20, "minute": 16}
